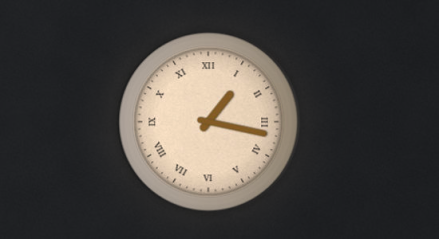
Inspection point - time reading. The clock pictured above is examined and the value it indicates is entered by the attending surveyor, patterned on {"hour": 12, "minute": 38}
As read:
{"hour": 1, "minute": 17}
